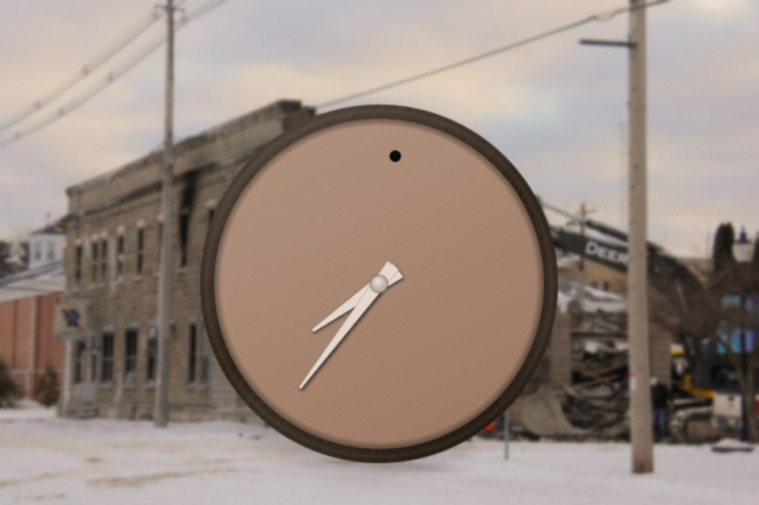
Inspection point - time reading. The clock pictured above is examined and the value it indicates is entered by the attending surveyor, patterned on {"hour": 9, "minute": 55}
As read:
{"hour": 7, "minute": 35}
